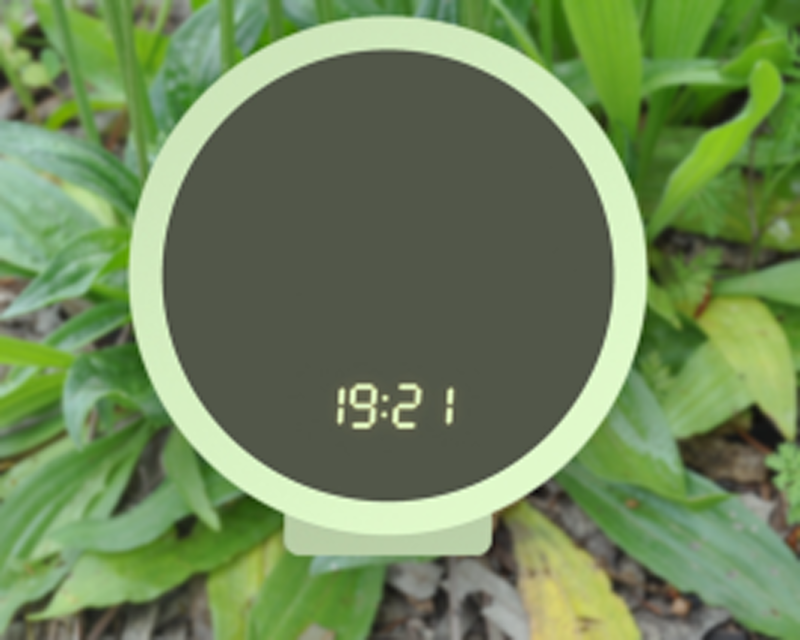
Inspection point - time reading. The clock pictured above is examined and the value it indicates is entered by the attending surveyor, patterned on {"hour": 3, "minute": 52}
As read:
{"hour": 19, "minute": 21}
